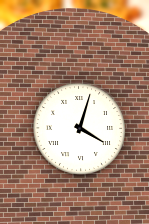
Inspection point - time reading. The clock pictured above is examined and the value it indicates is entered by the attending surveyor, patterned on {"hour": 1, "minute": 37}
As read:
{"hour": 4, "minute": 3}
